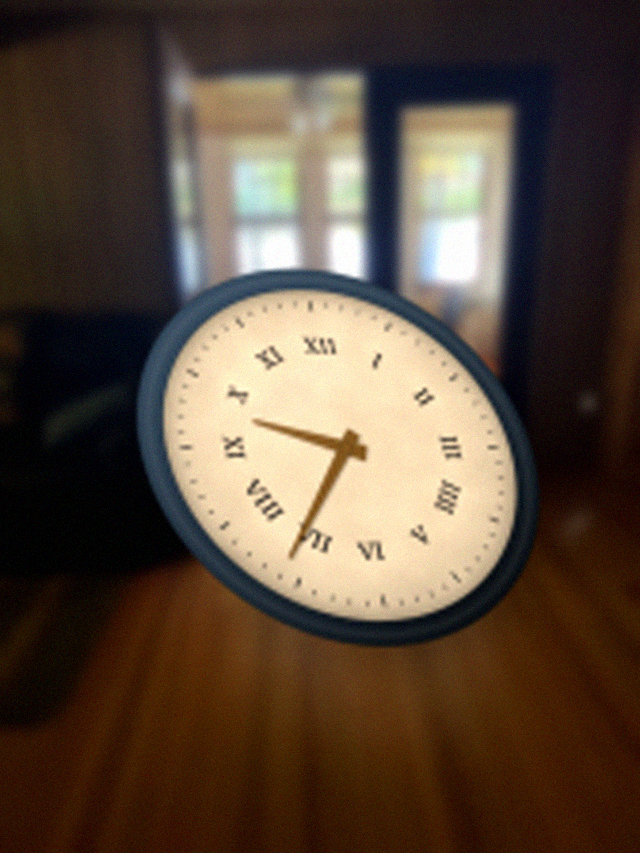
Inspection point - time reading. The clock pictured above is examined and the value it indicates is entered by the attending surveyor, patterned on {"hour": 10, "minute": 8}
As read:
{"hour": 9, "minute": 36}
